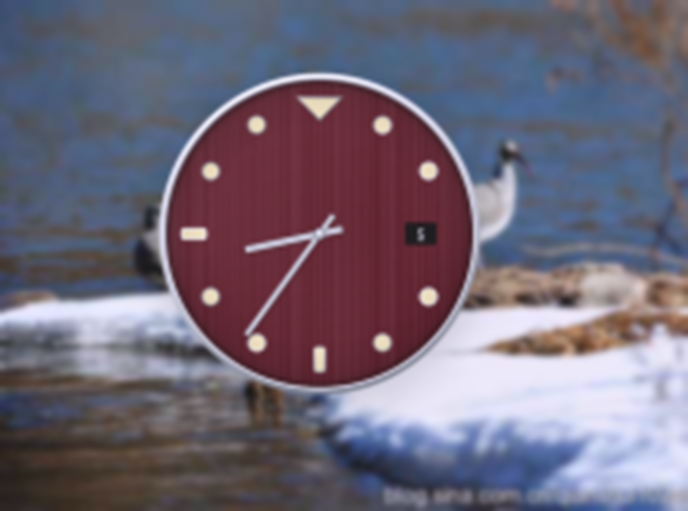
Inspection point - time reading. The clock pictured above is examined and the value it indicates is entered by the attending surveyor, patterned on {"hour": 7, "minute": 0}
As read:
{"hour": 8, "minute": 36}
